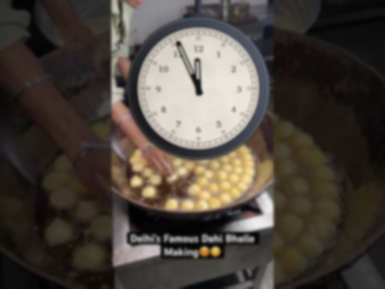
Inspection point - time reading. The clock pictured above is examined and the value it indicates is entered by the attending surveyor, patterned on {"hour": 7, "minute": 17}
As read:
{"hour": 11, "minute": 56}
